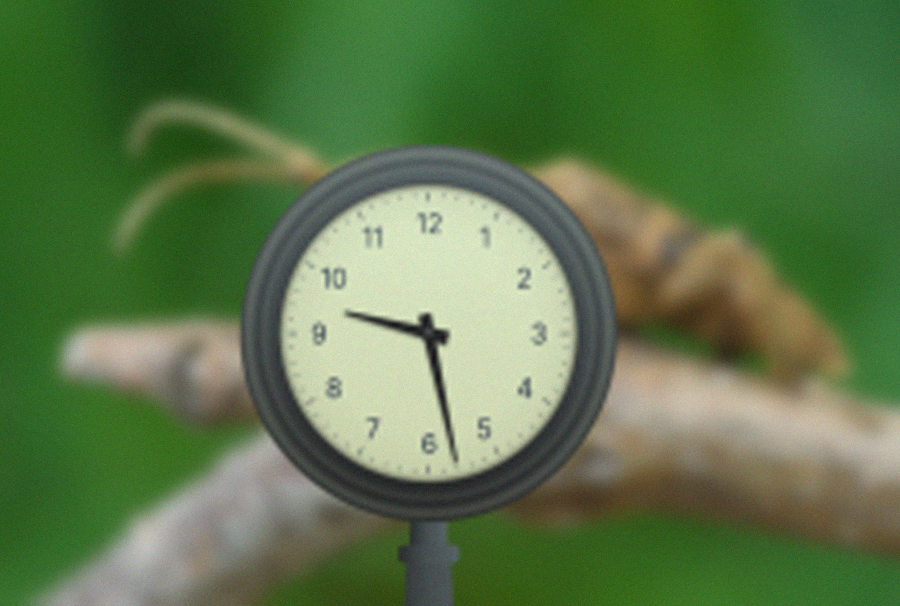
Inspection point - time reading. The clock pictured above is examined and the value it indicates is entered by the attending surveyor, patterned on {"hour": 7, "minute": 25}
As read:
{"hour": 9, "minute": 28}
